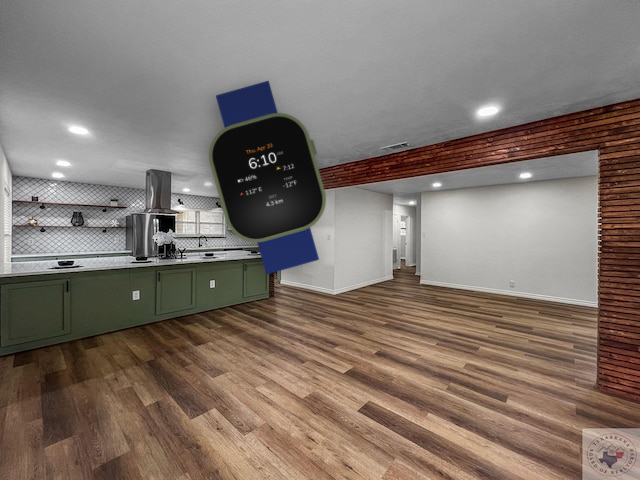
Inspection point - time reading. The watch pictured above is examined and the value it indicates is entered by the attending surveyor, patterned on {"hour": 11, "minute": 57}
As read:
{"hour": 6, "minute": 10}
